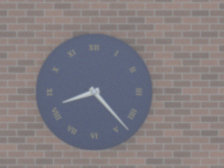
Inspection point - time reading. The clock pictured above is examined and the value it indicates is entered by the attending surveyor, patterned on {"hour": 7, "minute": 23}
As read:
{"hour": 8, "minute": 23}
